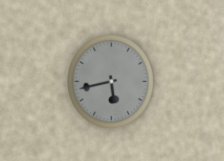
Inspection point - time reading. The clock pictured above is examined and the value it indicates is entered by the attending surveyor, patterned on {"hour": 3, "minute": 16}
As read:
{"hour": 5, "minute": 43}
